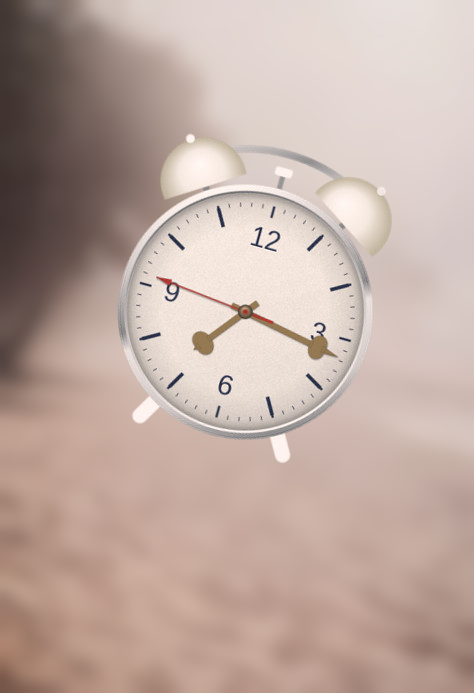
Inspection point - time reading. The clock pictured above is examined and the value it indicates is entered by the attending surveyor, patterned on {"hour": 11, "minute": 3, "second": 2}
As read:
{"hour": 7, "minute": 16, "second": 46}
